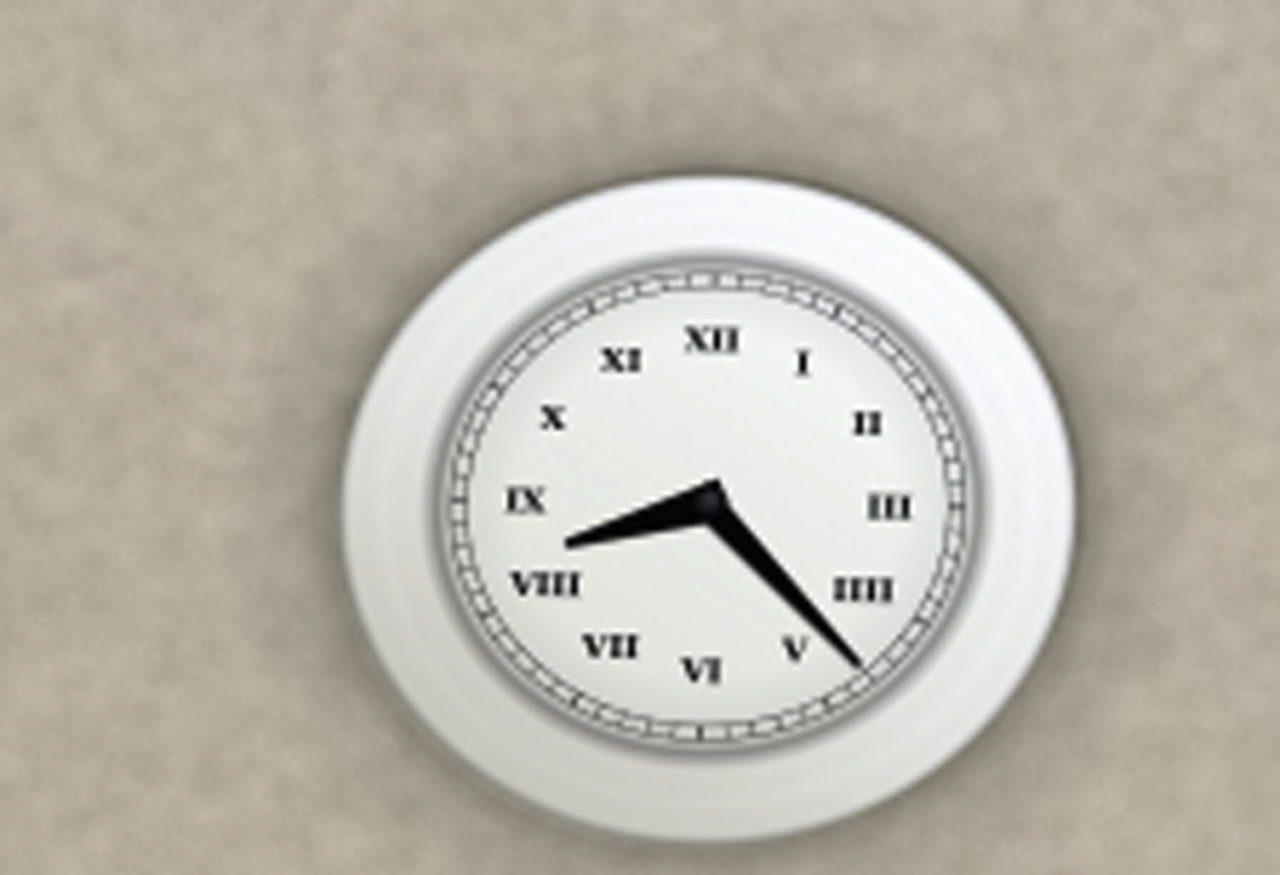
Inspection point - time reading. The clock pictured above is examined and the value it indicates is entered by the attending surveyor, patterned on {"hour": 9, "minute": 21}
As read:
{"hour": 8, "minute": 23}
